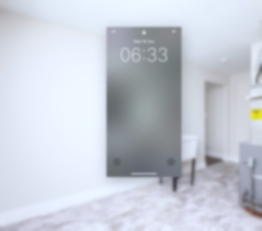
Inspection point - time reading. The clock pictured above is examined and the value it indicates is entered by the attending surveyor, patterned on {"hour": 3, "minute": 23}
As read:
{"hour": 6, "minute": 33}
